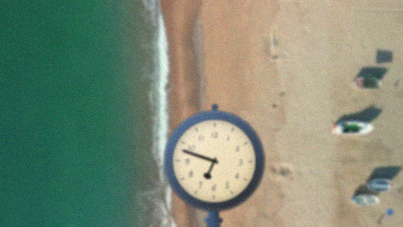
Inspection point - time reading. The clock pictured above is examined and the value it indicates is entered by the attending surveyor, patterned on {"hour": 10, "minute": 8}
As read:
{"hour": 6, "minute": 48}
